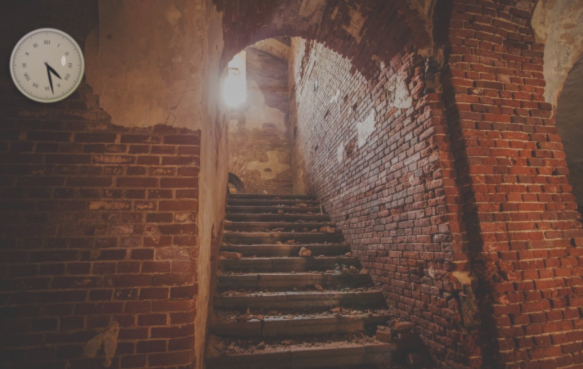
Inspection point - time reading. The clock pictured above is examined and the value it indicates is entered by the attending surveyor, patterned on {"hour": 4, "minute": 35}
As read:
{"hour": 4, "minute": 28}
